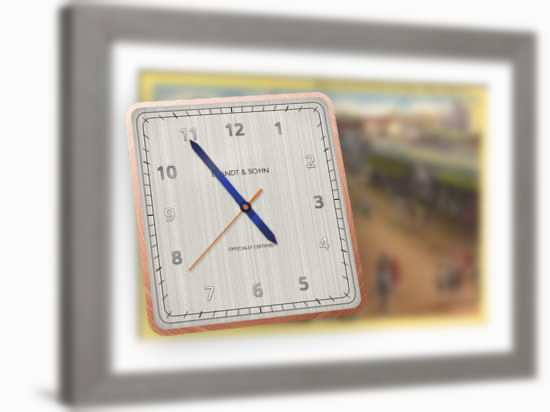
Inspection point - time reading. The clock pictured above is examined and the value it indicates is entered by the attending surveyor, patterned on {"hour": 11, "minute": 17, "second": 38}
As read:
{"hour": 4, "minute": 54, "second": 38}
